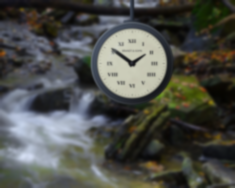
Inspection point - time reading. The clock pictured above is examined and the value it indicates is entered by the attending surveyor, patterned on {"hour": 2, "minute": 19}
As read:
{"hour": 1, "minute": 51}
